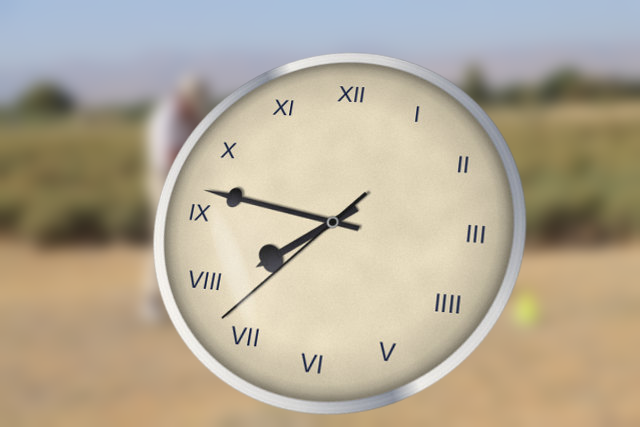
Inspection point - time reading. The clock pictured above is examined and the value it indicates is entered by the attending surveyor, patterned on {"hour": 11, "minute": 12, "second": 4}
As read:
{"hour": 7, "minute": 46, "second": 37}
